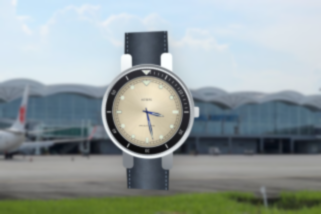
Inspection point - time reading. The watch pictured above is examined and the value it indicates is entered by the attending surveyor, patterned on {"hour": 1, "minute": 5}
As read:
{"hour": 3, "minute": 28}
